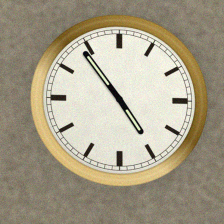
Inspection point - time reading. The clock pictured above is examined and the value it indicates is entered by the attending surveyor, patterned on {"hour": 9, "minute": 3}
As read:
{"hour": 4, "minute": 54}
